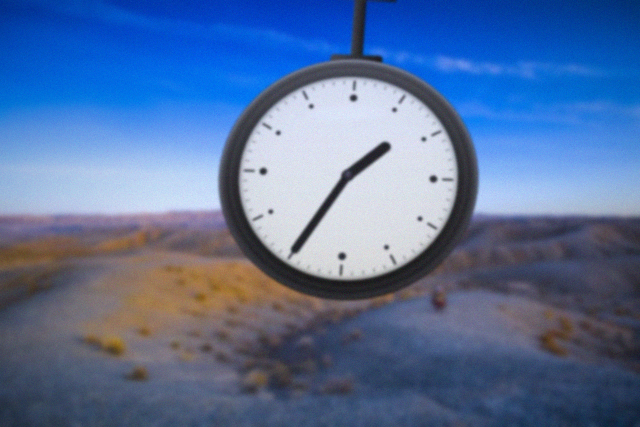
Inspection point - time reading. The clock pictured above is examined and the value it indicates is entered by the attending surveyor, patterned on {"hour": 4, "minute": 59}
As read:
{"hour": 1, "minute": 35}
